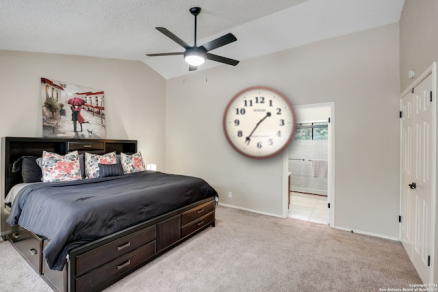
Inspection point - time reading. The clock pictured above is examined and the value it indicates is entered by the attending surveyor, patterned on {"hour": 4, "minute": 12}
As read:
{"hour": 1, "minute": 36}
